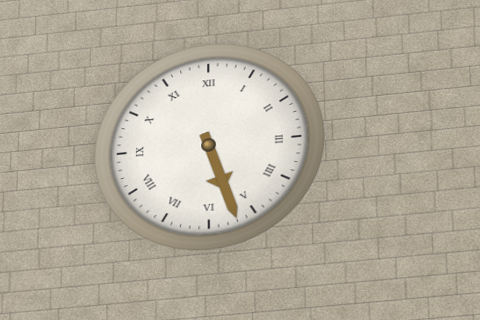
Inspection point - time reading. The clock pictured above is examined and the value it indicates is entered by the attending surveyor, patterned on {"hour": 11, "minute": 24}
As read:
{"hour": 5, "minute": 27}
